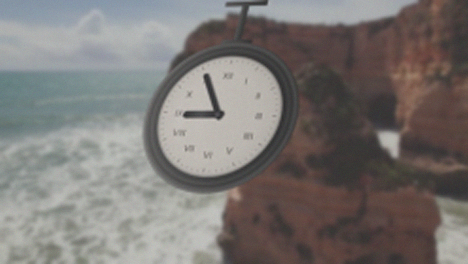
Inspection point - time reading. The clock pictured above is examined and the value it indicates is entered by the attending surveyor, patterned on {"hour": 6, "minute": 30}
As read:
{"hour": 8, "minute": 55}
